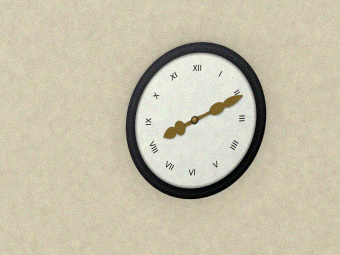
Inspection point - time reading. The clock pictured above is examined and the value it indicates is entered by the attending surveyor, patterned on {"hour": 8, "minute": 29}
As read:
{"hour": 8, "minute": 11}
